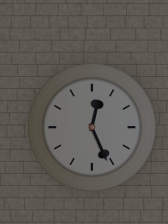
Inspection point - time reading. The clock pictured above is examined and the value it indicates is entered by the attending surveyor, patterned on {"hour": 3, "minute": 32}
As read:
{"hour": 12, "minute": 26}
